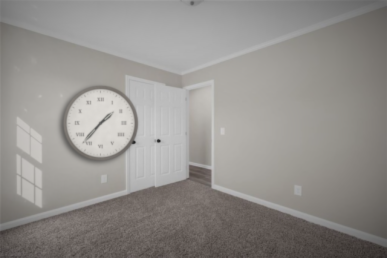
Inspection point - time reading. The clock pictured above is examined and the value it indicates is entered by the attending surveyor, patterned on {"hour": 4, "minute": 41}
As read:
{"hour": 1, "minute": 37}
